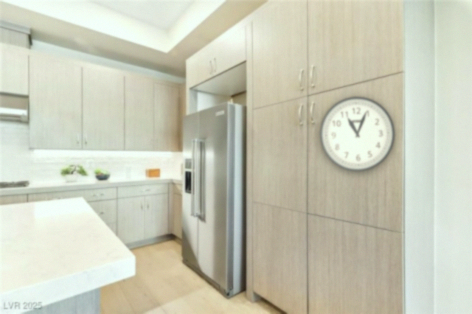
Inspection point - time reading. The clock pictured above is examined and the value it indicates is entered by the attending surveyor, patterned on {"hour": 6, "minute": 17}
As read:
{"hour": 11, "minute": 4}
